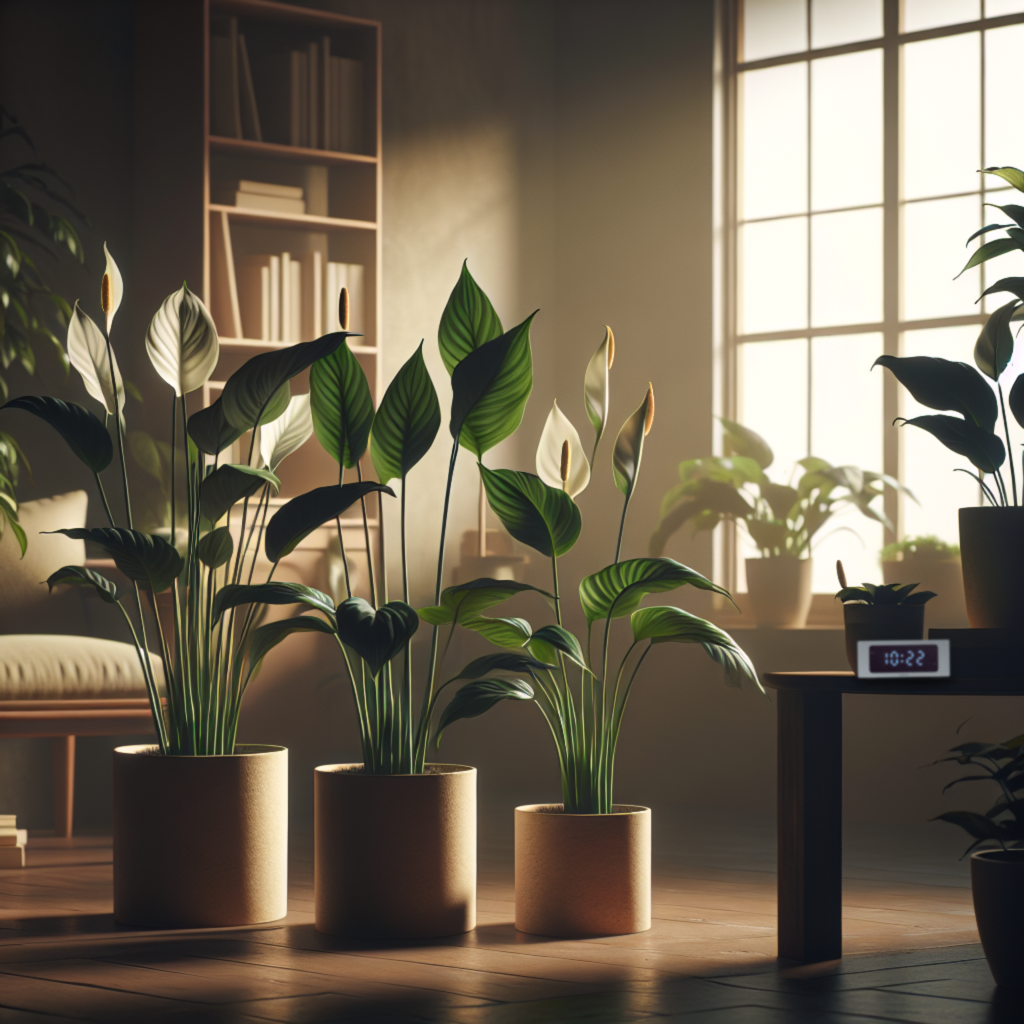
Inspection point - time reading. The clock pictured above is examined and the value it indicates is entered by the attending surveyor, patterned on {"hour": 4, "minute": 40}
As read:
{"hour": 10, "minute": 22}
